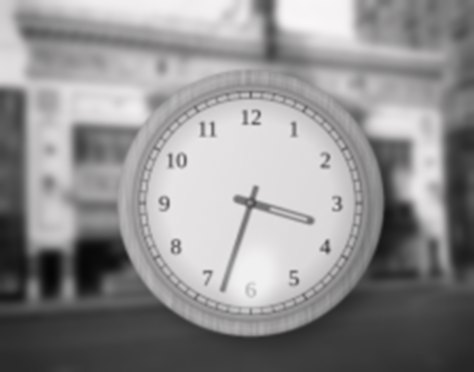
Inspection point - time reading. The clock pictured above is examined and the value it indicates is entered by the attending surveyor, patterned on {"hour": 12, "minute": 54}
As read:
{"hour": 3, "minute": 33}
